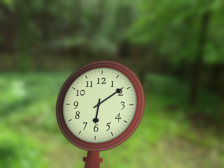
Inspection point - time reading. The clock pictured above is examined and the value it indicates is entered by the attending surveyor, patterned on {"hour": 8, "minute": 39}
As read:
{"hour": 6, "minute": 9}
